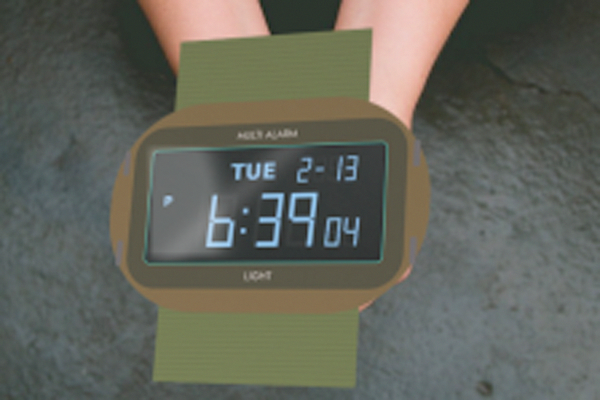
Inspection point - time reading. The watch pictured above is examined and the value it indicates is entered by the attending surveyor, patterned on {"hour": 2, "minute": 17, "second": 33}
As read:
{"hour": 6, "minute": 39, "second": 4}
